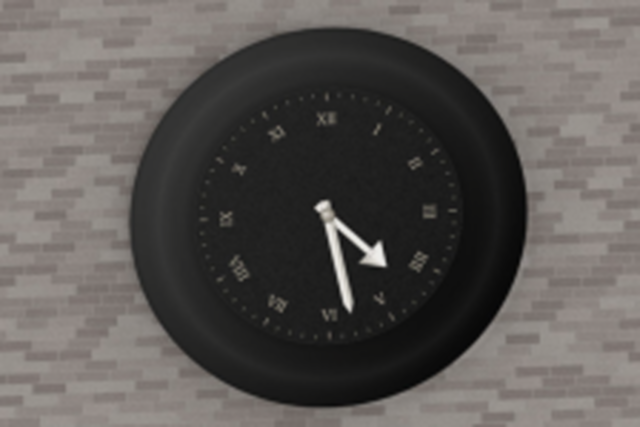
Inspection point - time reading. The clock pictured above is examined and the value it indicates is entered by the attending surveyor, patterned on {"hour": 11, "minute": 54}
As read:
{"hour": 4, "minute": 28}
